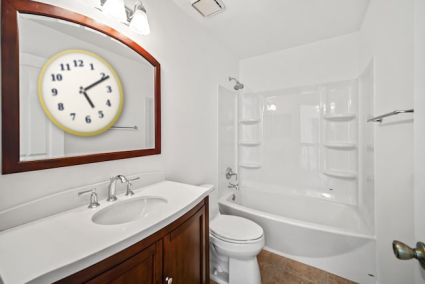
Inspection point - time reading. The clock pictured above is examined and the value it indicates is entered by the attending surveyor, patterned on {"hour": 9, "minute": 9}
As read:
{"hour": 5, "minute": 11}
